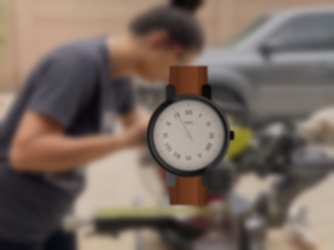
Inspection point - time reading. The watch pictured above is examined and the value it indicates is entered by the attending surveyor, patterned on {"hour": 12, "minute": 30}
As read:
{"hour": 10, "minute": 55}
